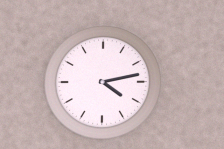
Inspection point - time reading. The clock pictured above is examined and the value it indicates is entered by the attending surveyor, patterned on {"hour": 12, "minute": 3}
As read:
{"hour": 4, "minute": 13}
